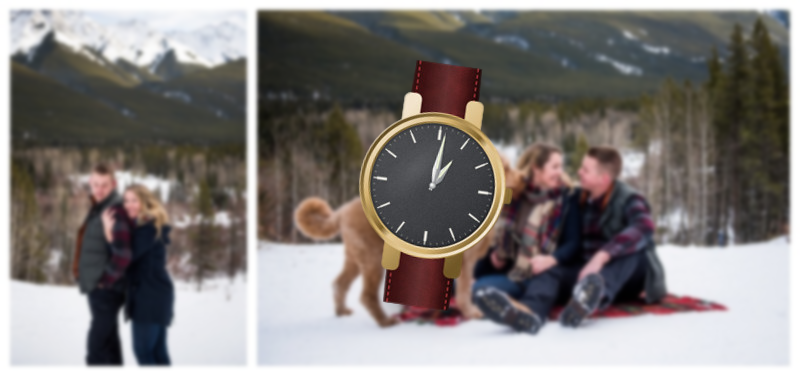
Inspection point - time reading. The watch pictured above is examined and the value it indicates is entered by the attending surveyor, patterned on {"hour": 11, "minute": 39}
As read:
{"hour": 1, "minute": 1}
